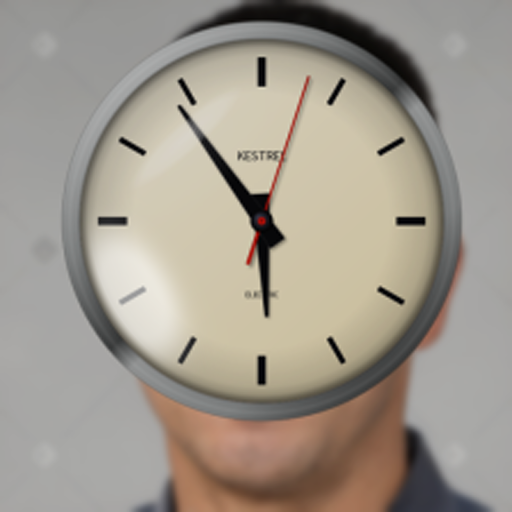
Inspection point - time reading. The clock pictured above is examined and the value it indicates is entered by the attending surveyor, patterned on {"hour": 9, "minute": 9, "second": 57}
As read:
{"hour": 5, "minute": 54, "second": 3}
